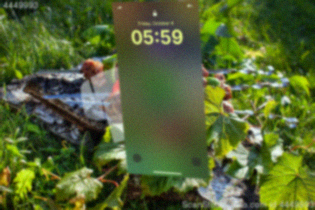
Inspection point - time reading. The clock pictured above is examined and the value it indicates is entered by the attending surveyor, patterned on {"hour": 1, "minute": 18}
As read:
{"hour": 5, "minute": 59}
